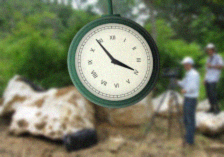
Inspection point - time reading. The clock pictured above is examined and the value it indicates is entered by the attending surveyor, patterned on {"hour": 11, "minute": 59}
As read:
{"hour": 3, "minute": 54}
